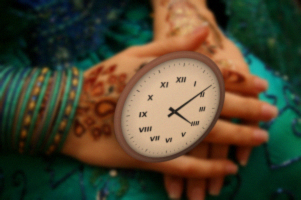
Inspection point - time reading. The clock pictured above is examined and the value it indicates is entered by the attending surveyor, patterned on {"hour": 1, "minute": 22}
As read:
{"hour": 4, "minute": 9}
